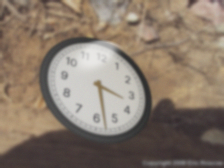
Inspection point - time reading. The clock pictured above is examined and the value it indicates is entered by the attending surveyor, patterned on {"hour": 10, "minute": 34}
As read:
{"hour": 3, "minute": 28}
